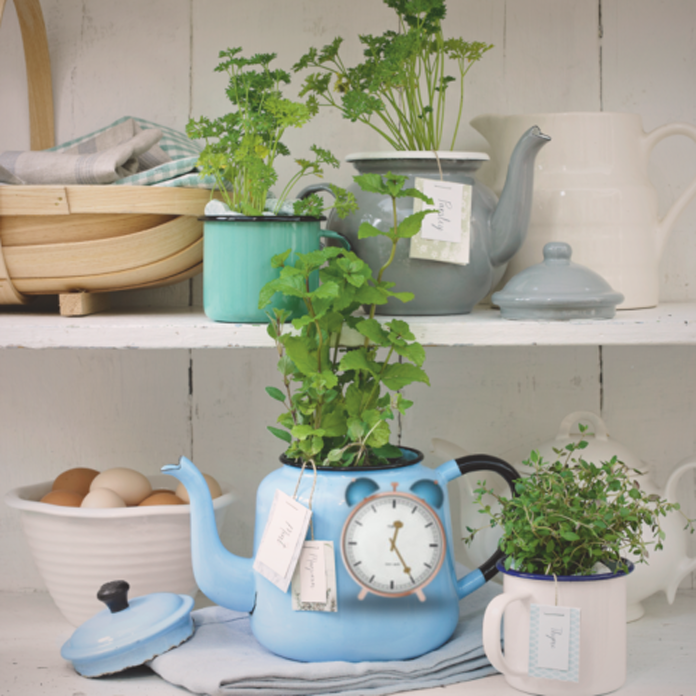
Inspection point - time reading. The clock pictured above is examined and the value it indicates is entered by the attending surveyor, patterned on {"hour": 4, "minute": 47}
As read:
{"hour": 12, "minute": 25}
